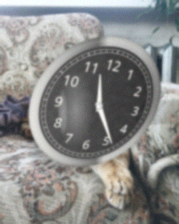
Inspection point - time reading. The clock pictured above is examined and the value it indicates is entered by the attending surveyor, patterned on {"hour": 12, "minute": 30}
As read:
{"hour": 11, "minute": 24}
